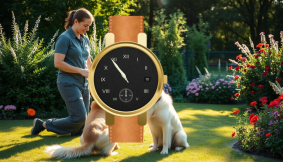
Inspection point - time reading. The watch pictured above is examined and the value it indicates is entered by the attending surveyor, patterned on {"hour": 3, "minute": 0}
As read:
{"hour": 10, "minute": 54}
